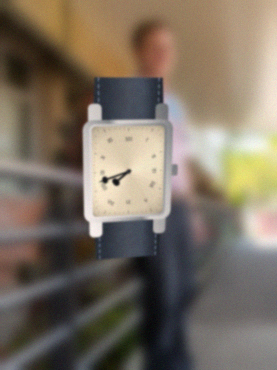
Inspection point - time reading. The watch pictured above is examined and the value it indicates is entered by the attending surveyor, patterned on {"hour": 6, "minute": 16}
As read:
{"hour": 7, "minute": 42}
